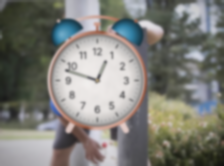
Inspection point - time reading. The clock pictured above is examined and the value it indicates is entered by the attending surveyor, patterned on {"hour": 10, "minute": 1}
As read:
{"hour": 12, "minute": 48}
